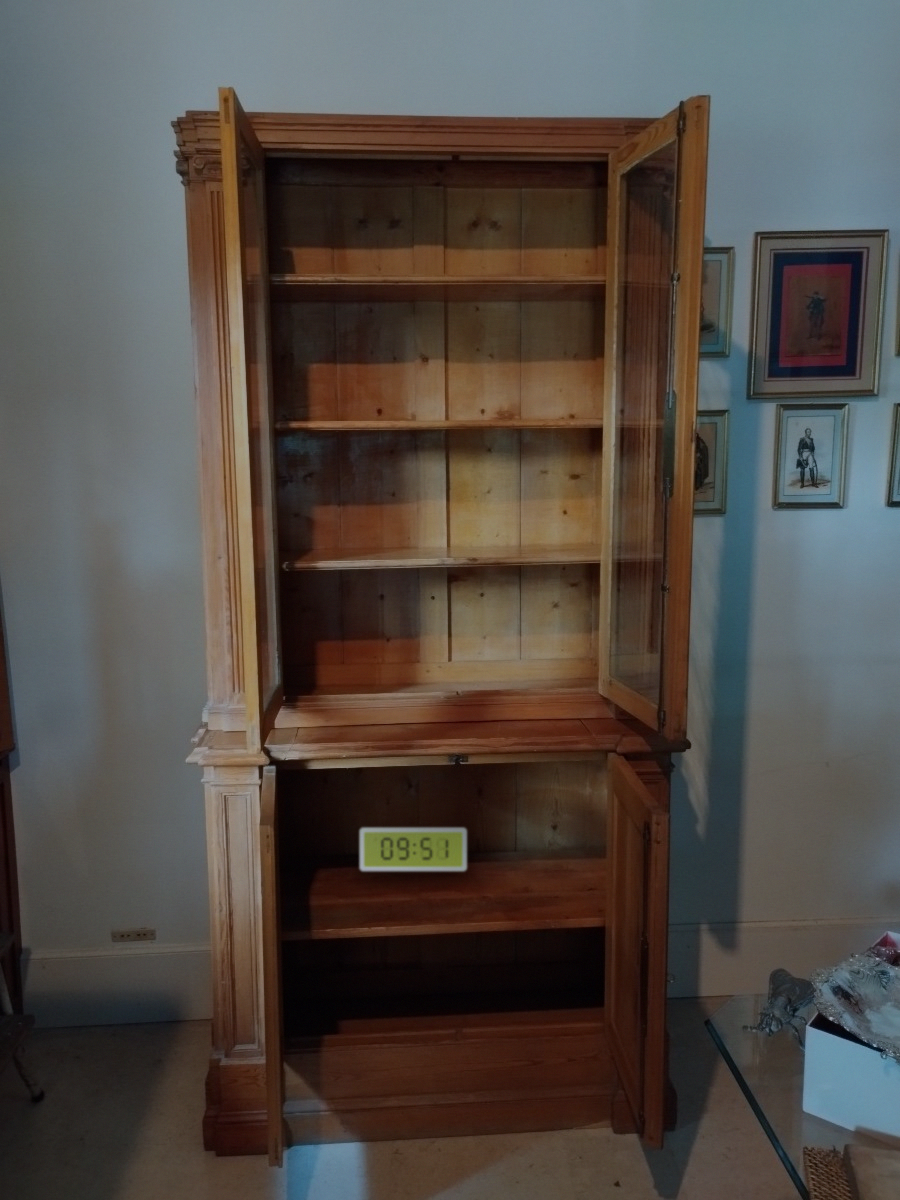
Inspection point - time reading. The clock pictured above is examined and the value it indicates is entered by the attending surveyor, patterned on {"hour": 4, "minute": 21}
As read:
{"hour": 9, "minute": 51}
